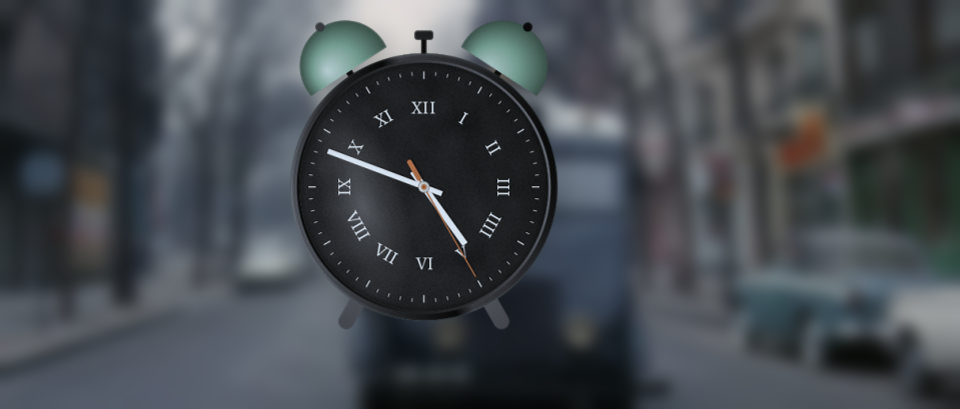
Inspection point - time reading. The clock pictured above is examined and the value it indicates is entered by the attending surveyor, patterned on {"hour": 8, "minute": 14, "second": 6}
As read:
{"hour": 4, "minute": 48, "second": 25}
